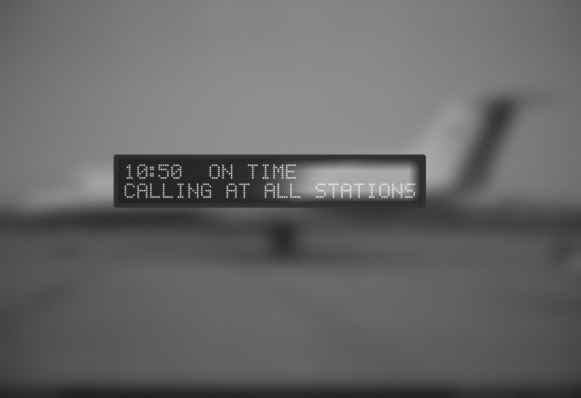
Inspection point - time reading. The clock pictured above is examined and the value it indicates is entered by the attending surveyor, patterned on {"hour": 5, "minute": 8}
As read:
{"hour": 10, "minute": 50}
